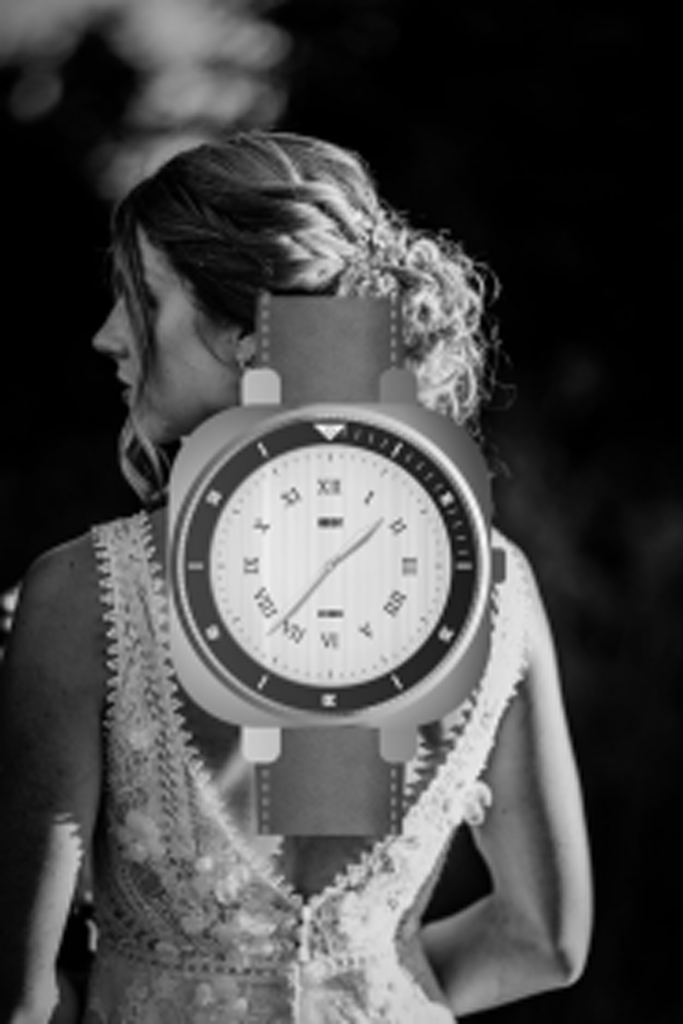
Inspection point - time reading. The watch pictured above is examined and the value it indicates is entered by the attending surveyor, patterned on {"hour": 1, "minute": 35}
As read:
{"hour": 1, "minute": 37}
